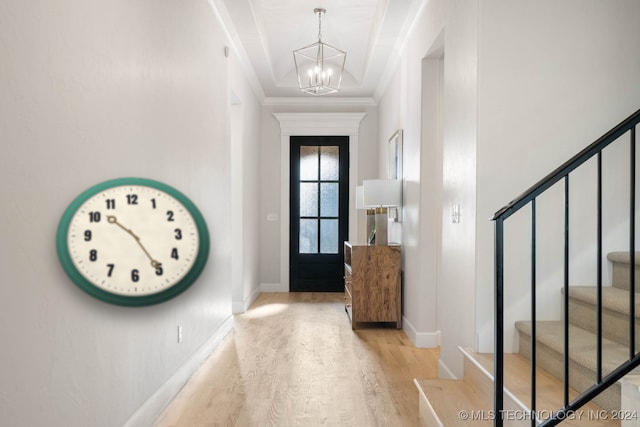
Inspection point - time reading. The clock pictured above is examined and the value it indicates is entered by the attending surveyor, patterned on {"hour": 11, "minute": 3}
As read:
{"hour": 10, "minute": 25}
